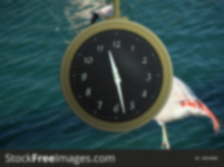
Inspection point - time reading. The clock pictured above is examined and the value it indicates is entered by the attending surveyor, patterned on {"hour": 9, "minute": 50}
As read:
{"hour": 11, "minute": 28}
